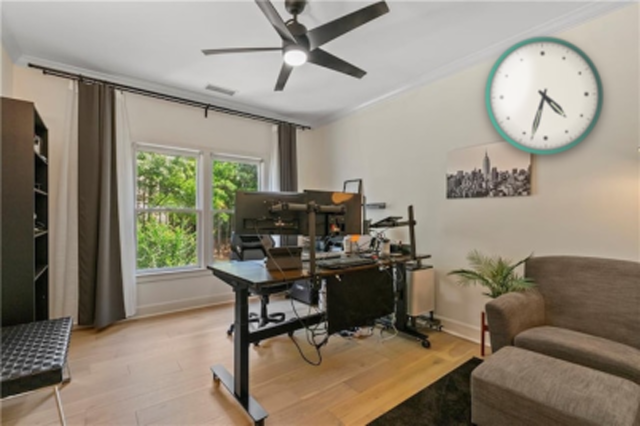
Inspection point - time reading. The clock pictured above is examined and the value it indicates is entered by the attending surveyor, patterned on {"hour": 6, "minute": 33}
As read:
{"hour": 4, "minute": 33}
